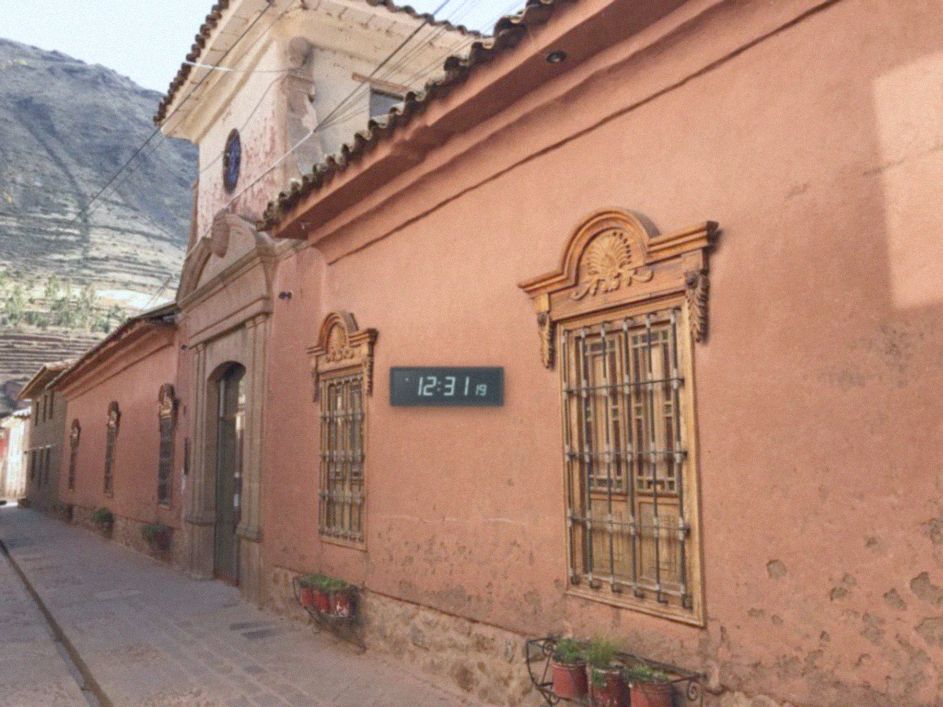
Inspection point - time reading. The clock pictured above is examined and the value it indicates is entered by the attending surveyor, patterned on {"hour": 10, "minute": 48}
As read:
{"hour": 12, "minute": 31}
